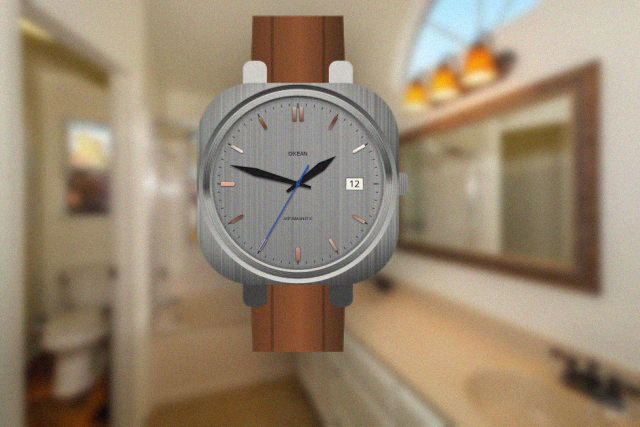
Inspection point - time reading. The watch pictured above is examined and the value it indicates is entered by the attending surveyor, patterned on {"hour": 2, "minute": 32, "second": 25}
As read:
{"hour": 1, "minute": 47, "second": 35}
